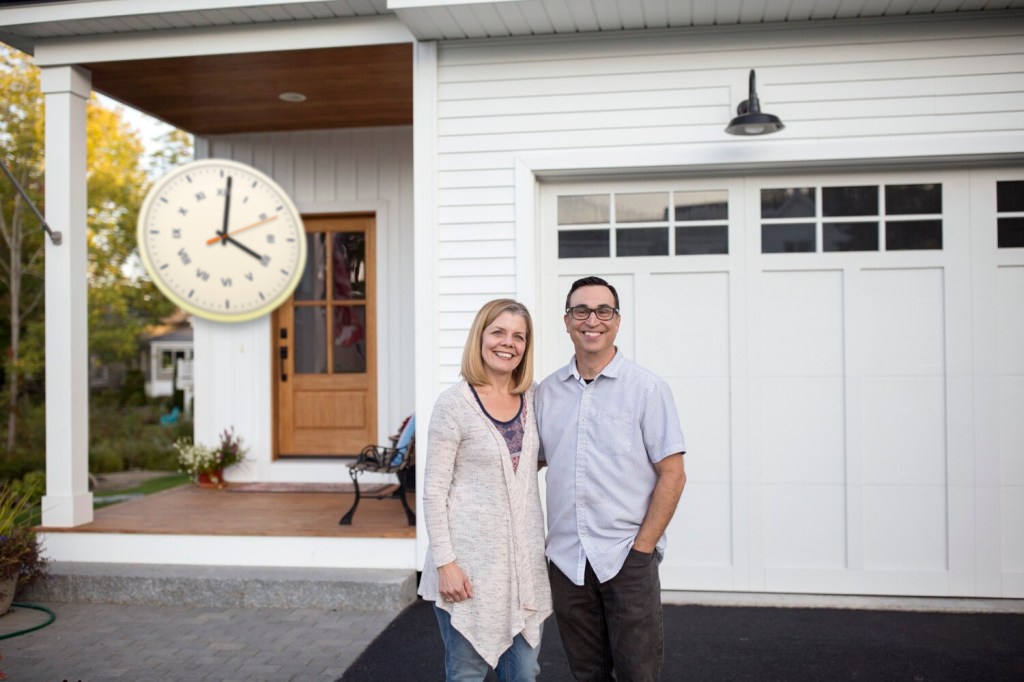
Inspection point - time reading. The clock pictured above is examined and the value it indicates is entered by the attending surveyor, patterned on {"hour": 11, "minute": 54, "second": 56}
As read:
{"hour": 4, "minute": 1, "second": 11}
